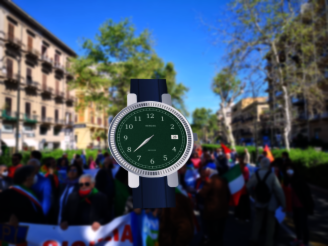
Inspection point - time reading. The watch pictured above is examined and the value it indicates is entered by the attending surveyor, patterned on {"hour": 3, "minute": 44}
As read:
{"hour": 7, "minute": 38}
